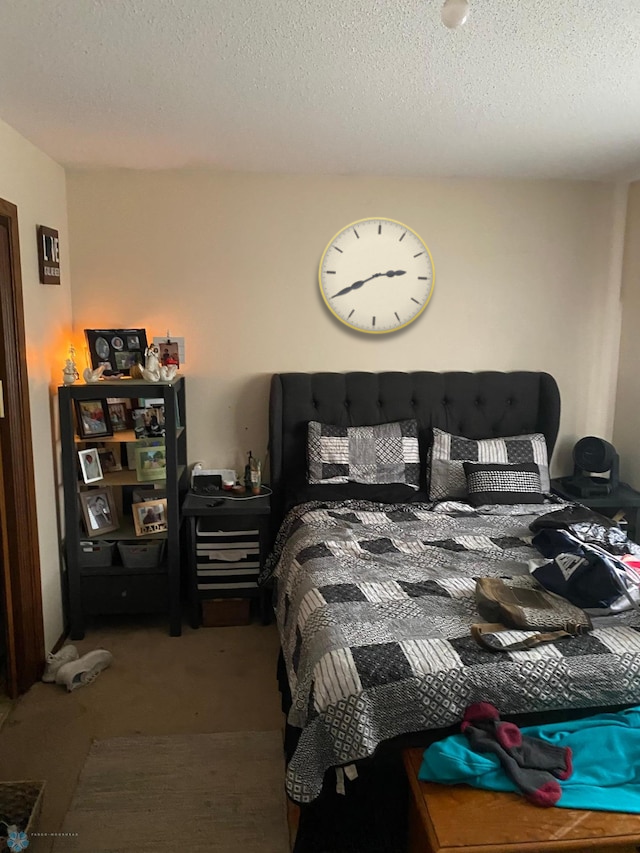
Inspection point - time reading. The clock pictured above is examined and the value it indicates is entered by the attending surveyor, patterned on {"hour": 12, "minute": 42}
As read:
{"hour": 2, "minute": 40}
